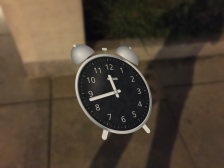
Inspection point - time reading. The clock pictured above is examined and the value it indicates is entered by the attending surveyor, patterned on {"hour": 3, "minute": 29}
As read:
{"hour": 11, "minute": 43}
